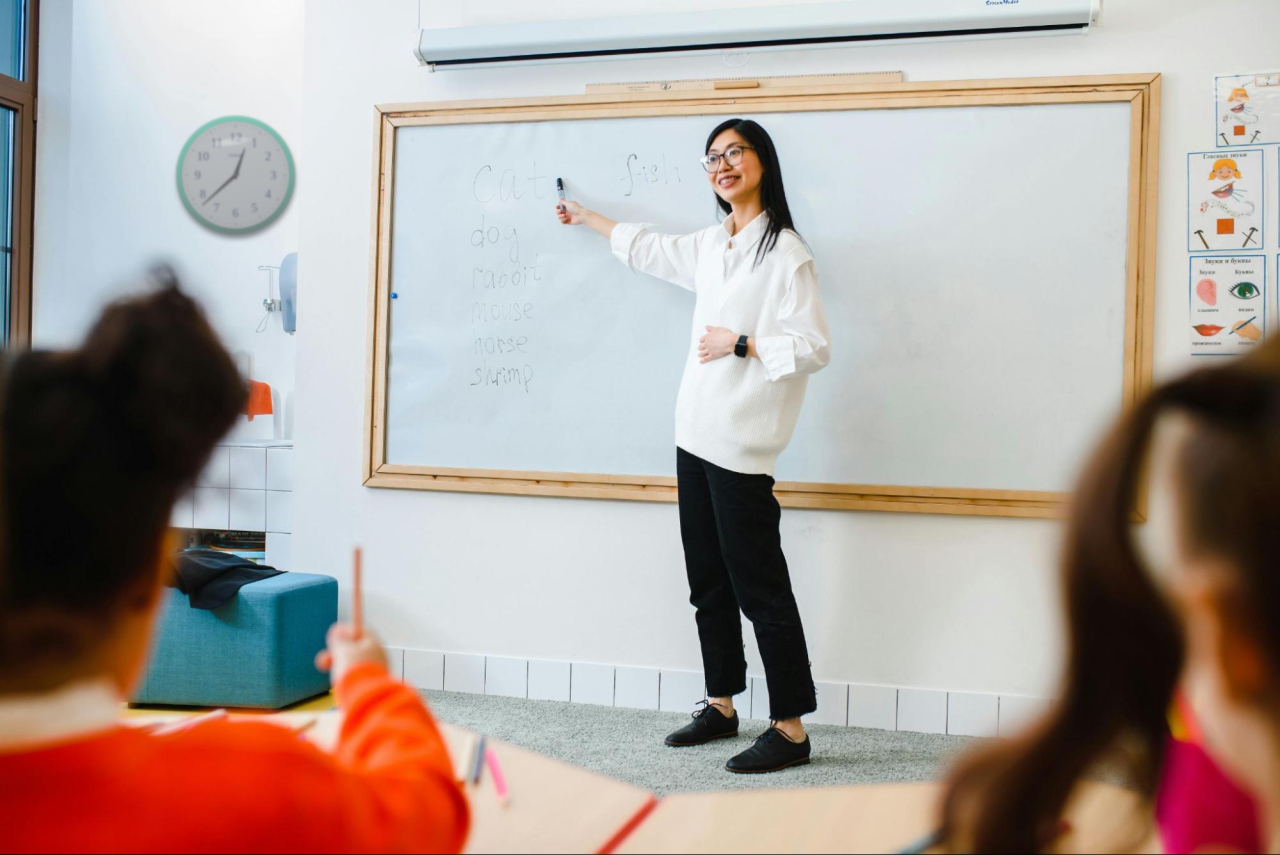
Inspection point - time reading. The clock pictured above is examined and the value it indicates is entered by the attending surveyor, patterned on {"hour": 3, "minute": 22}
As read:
{"hour": 12, "minute": 38}
